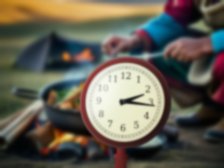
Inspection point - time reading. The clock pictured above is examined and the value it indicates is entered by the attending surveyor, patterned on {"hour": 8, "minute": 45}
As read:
{"hour": 2, "minute": 16}
